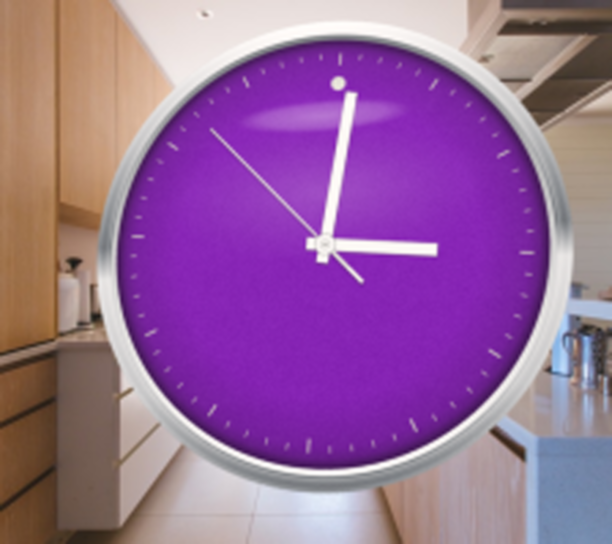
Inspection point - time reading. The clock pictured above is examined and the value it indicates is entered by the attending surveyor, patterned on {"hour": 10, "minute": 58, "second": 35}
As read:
{"hour": 3, "minute": 0, "second": 52}
